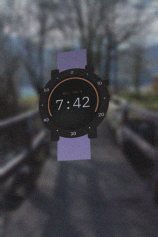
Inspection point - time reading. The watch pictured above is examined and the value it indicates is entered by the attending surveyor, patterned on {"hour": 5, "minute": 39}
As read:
{"hour": 7, "minute": 42}
